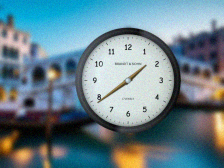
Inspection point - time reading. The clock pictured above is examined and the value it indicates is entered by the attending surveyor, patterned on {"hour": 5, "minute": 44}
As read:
{"hour": 1, "minute": 39}
